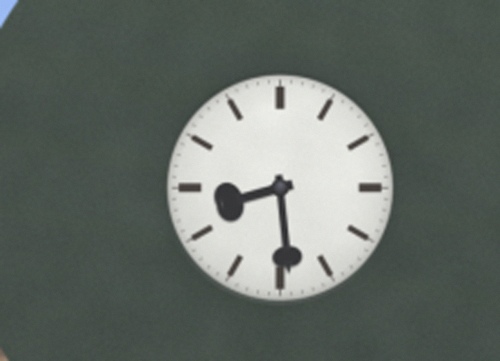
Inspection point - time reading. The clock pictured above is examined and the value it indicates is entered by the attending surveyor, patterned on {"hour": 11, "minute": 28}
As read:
{"hour": 8, "minute": 29}
